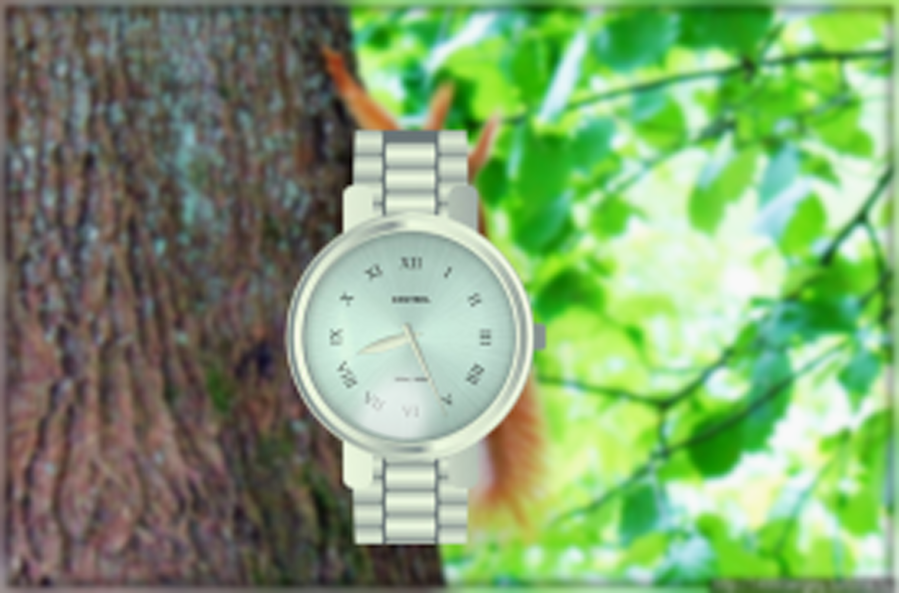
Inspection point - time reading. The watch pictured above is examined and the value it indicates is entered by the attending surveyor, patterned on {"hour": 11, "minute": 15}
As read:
{"hour": 8, "minute": 26}
